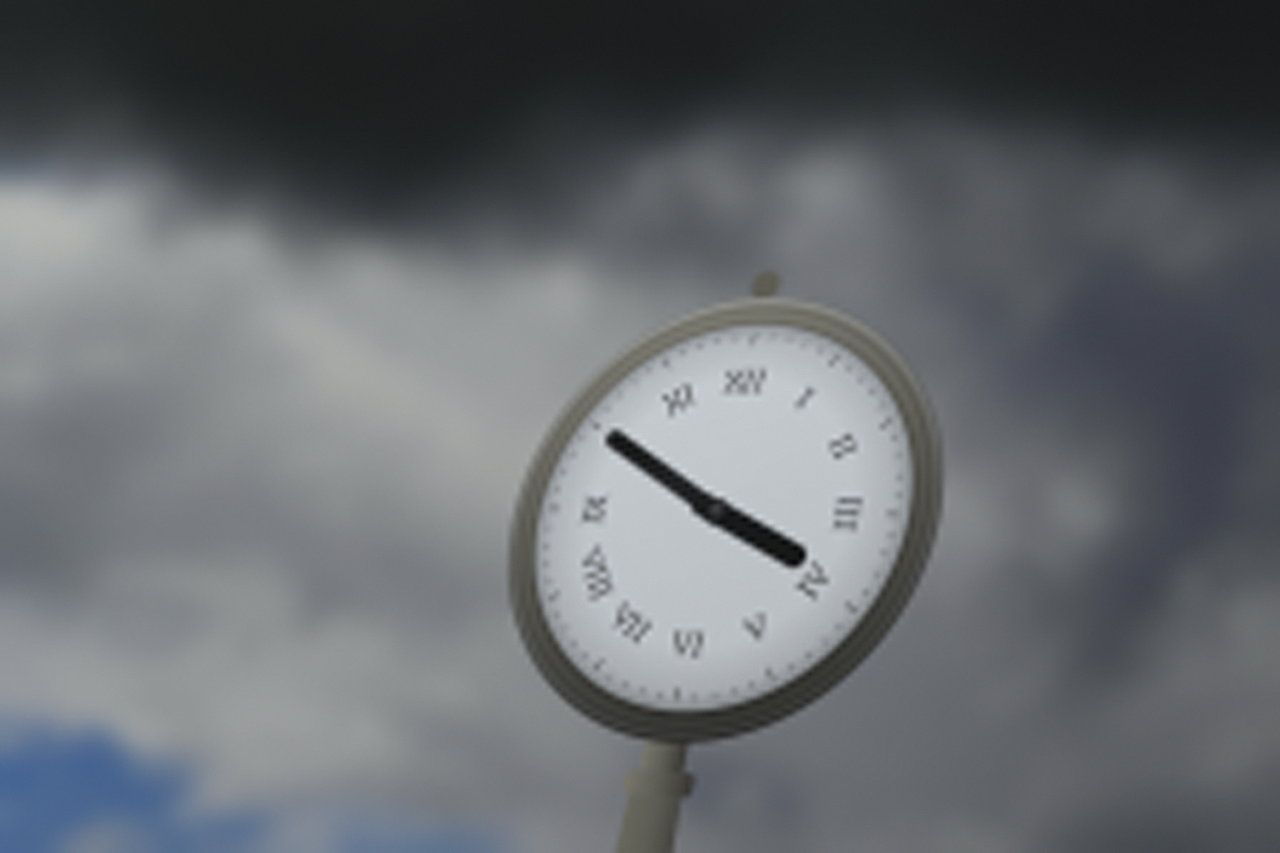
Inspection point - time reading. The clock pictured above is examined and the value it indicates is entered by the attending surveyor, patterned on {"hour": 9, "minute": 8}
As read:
{"hour": 3, "minute": 50}
